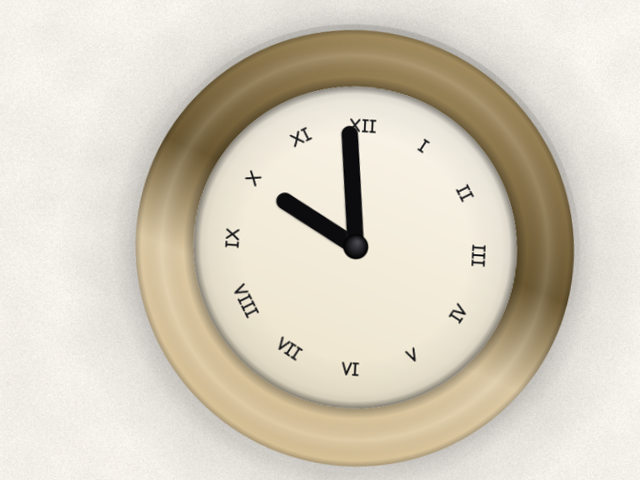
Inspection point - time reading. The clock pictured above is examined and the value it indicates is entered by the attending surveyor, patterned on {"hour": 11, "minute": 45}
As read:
{"hour": 9, "minute": 59}
